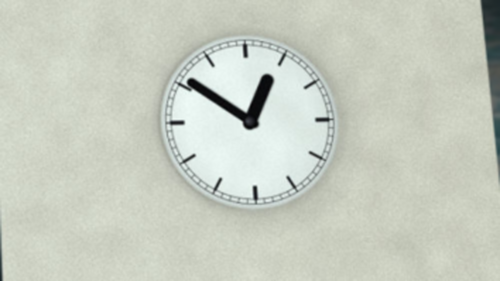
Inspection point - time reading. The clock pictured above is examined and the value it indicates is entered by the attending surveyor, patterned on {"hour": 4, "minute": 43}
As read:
{"hour": 12, "minute": 51}
